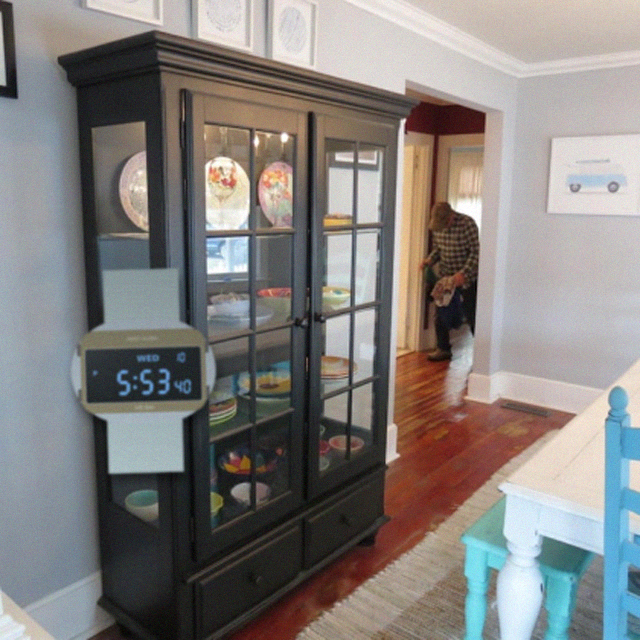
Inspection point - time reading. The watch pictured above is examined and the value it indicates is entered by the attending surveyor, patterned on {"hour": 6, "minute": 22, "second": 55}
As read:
{"hour": 5, "minute": 53, "second": 40}
